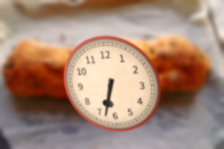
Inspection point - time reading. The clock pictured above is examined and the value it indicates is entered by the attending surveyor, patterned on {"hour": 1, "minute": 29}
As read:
{"hour": 6, "minute": 33}
